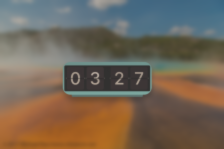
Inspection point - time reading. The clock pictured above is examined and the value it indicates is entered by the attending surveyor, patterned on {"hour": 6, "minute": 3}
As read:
{"hour": 3, "minute": 27}
